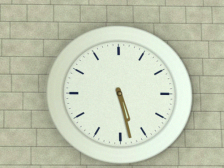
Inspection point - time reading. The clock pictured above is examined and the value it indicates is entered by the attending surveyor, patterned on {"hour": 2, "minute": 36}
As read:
{"hour": 5, "minute": 28}
